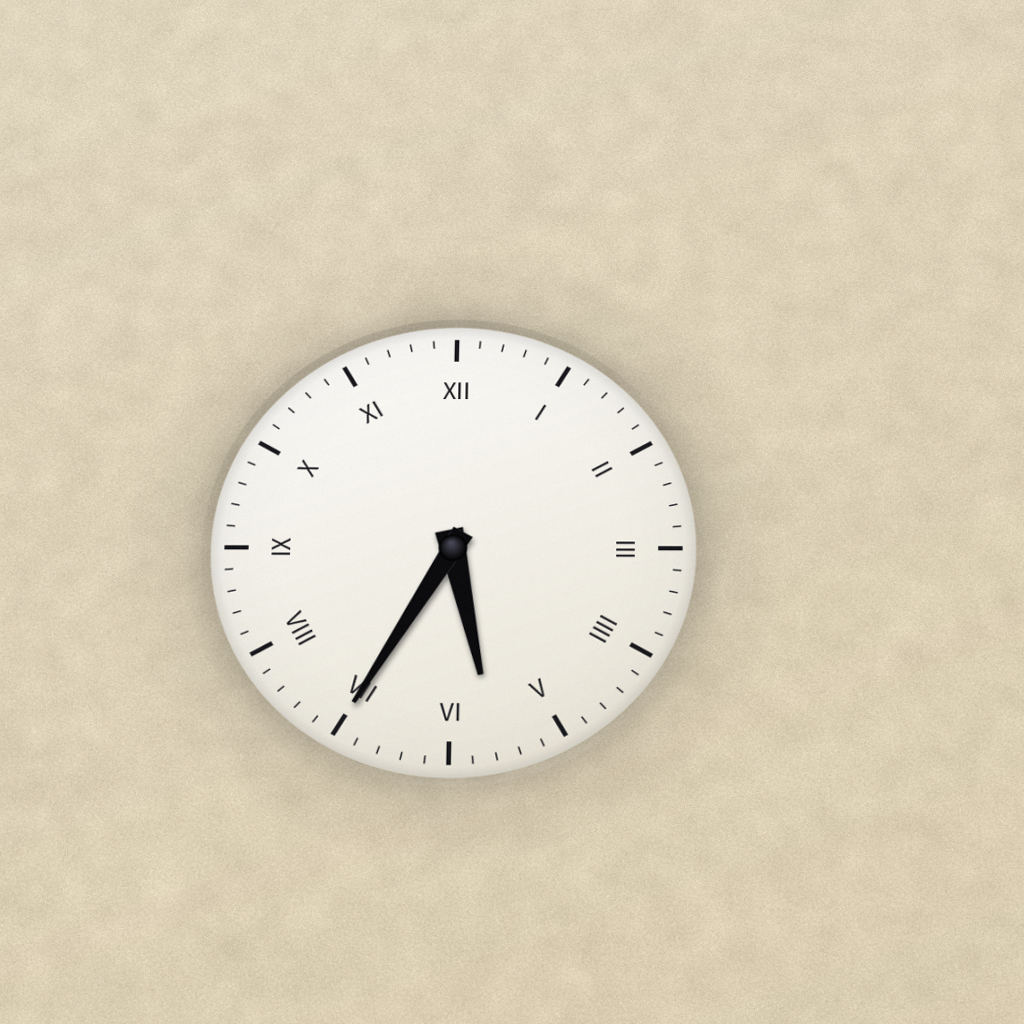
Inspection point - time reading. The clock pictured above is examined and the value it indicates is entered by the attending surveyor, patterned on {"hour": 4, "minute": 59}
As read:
{"hour": 5, "minute": 35}
